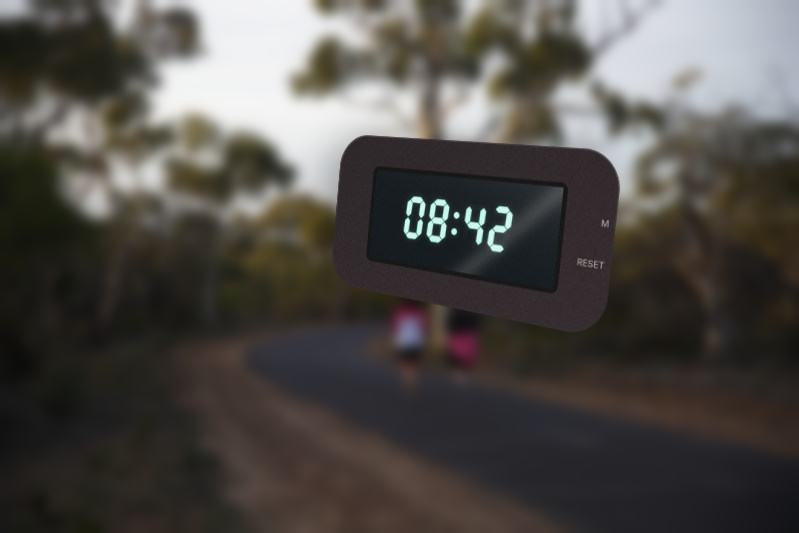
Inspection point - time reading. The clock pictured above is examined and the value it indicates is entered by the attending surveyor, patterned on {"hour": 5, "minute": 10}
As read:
{"hour": 8, "minute": 42}
